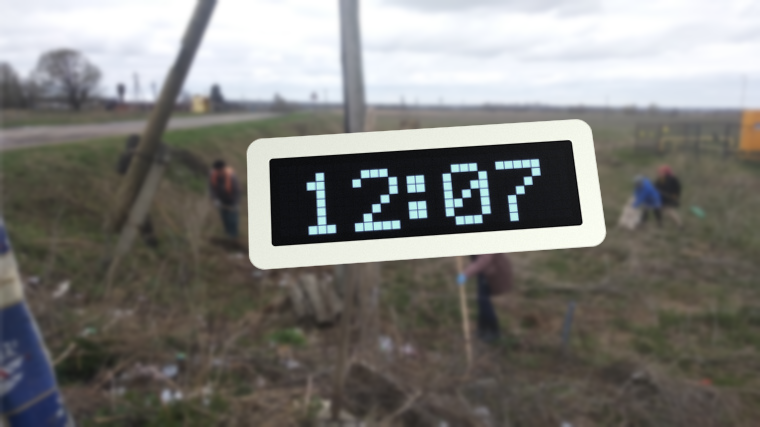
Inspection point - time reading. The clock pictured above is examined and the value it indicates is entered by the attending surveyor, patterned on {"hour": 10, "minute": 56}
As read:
{"hour": 12, "minute": 7}
